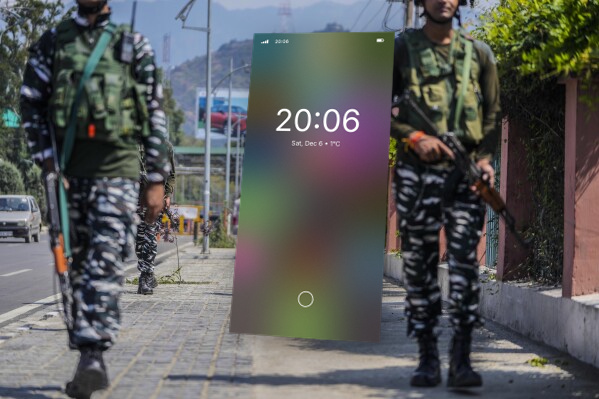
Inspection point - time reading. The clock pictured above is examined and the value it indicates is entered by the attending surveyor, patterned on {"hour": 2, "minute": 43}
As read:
{"hour": 20, "minute": 6}
